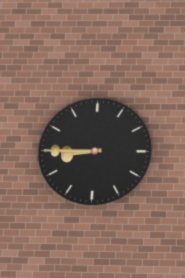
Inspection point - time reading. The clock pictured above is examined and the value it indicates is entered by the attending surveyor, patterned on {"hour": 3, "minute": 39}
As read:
{"hour": 8, "minute": 45}
